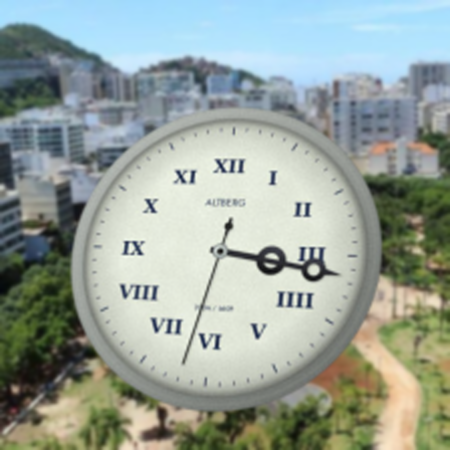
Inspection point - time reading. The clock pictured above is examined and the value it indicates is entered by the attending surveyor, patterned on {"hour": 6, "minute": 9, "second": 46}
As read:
{"hour": 3, "minute": 16, "second": 32}
